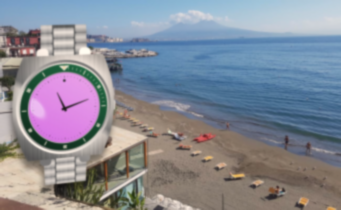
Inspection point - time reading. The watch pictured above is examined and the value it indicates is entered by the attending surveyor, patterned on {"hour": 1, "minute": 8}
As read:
{"hour": 11, "minute": 12}
